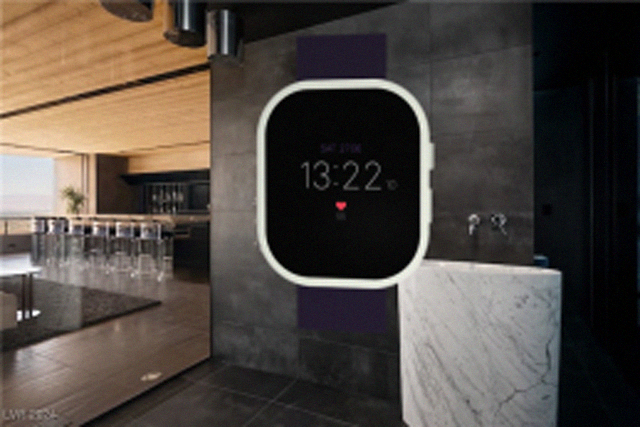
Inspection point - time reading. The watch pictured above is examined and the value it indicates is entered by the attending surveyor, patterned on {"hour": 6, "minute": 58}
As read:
{"hour": 13, "minute": 22}
